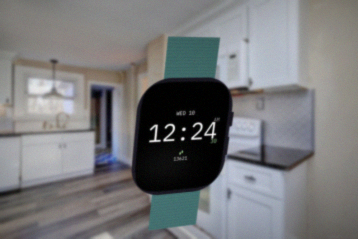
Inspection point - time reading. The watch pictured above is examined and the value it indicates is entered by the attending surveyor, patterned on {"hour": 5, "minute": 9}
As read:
{"hour": 12, "minute": 24}
